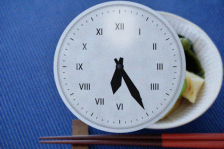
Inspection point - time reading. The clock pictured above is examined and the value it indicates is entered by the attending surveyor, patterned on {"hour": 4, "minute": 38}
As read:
{"hour": 6, "minute": 25}
